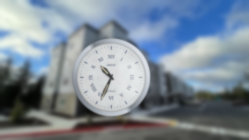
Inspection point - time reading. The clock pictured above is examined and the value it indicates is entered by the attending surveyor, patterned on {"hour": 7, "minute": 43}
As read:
{"hour": 10, "minute": 34}
